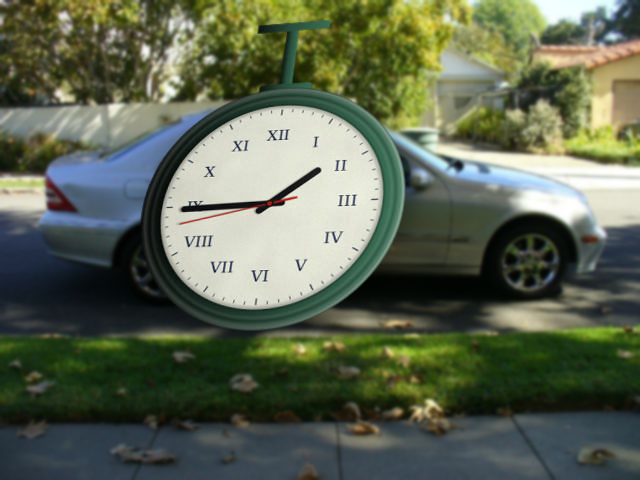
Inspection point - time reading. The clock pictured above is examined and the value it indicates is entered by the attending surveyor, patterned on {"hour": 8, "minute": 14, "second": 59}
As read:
{"hour": 1, "minute": 44, "second": 43}
